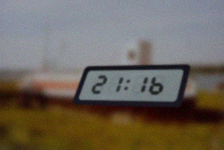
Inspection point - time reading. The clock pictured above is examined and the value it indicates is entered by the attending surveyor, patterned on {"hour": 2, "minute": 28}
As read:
{"hour": 21, "minute": 16}
